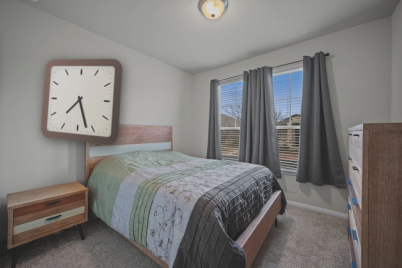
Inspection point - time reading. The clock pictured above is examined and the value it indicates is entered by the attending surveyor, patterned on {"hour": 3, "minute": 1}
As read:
{"hour": 7, "minute": 27}
